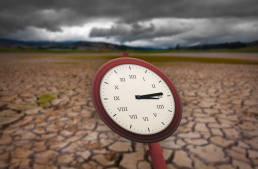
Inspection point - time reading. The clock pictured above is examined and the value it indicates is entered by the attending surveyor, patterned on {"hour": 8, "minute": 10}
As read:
{"hour": 3, "minute": 14}
